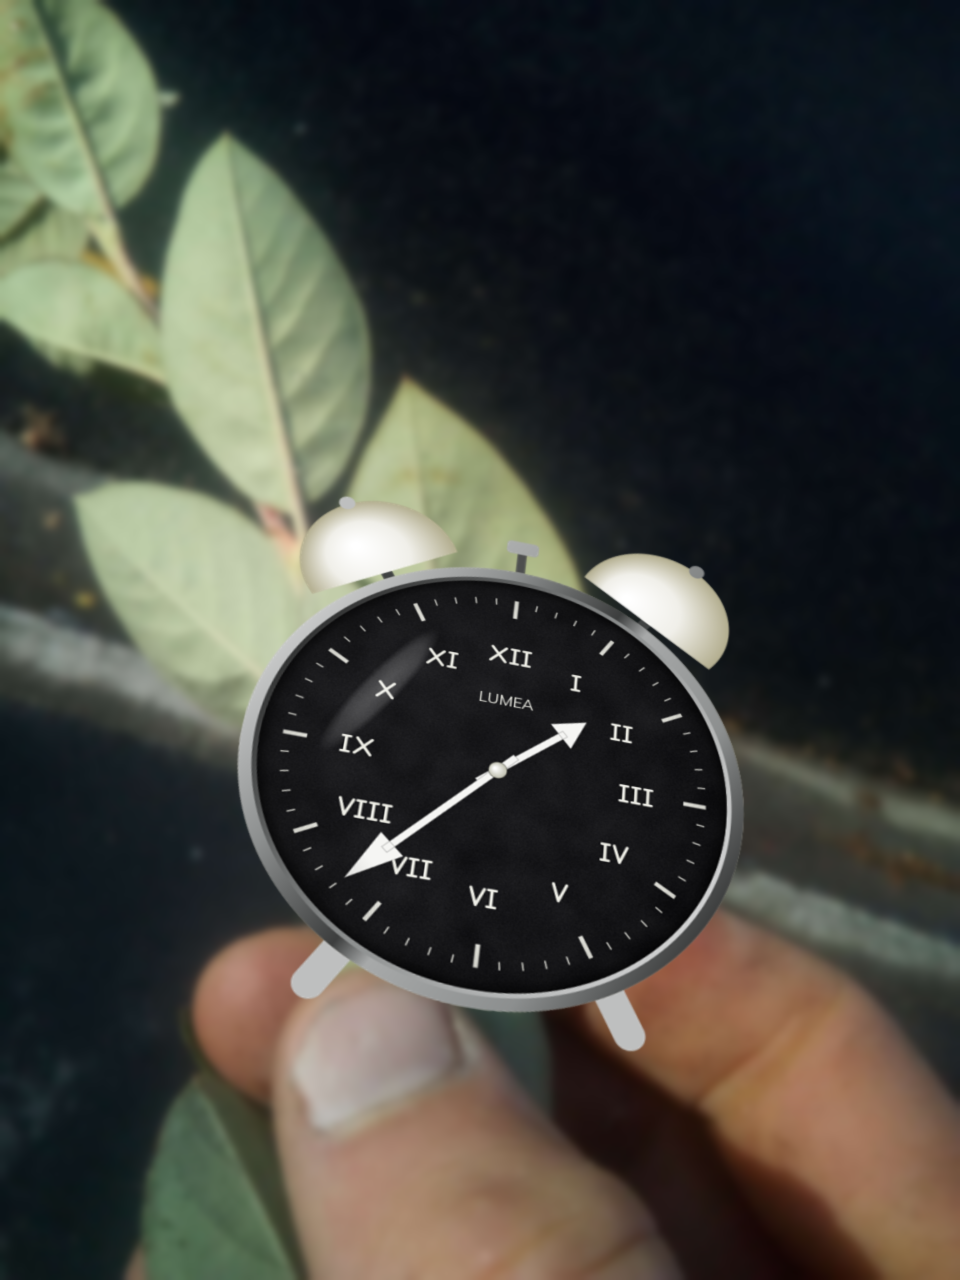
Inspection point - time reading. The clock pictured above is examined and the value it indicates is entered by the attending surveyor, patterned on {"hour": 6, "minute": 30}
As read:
{"hour": 1, "minute": 37}
